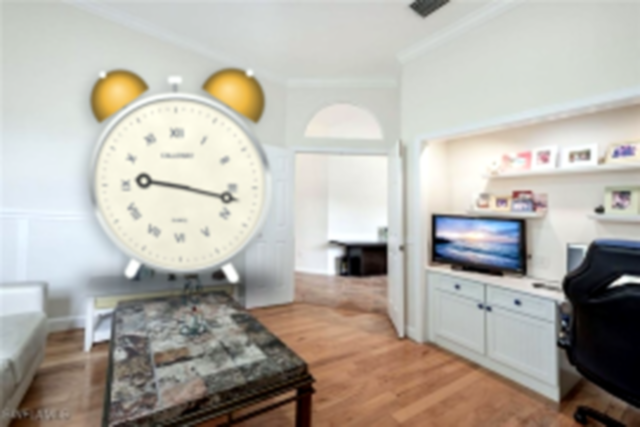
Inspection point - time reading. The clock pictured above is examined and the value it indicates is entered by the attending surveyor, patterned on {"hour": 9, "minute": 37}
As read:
{"hour": 9, "minute": 17}
